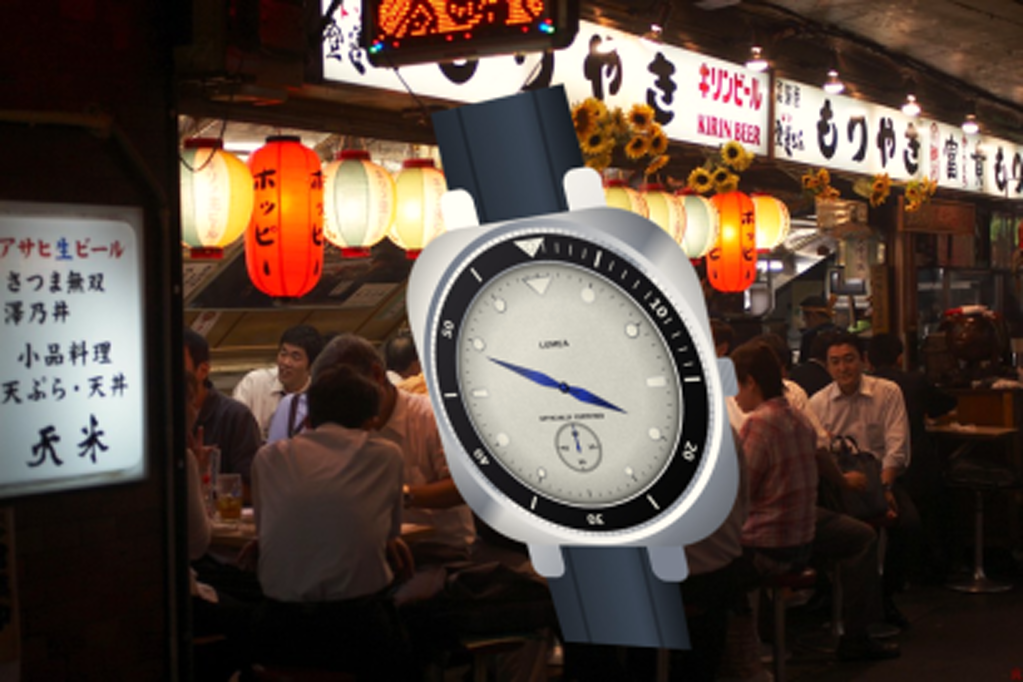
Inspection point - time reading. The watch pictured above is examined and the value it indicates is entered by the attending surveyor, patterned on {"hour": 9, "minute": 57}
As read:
{"hour": 3, "minute": 49}
